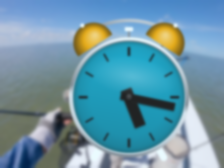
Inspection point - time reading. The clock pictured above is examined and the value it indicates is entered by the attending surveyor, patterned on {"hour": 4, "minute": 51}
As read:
{"hour": 5, "minute": 17}
